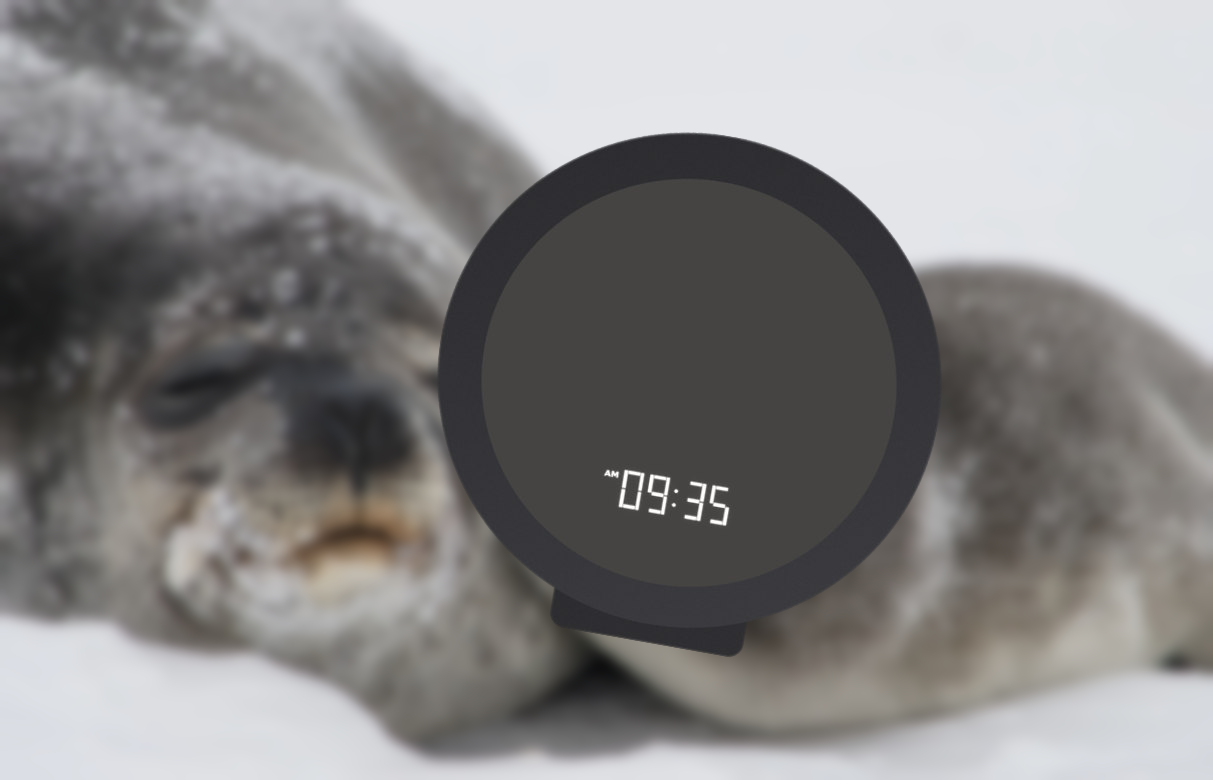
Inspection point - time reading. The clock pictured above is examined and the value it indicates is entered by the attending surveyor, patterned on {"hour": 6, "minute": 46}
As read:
{"hour": 9, "minute": 35}
